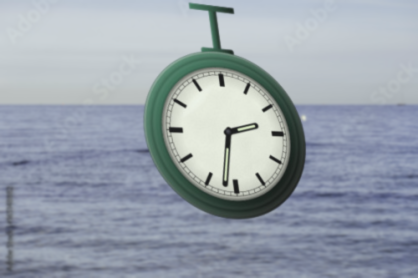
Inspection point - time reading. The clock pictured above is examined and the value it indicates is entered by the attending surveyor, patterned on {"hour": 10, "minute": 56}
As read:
{"hour": 2, "minute": 32}
